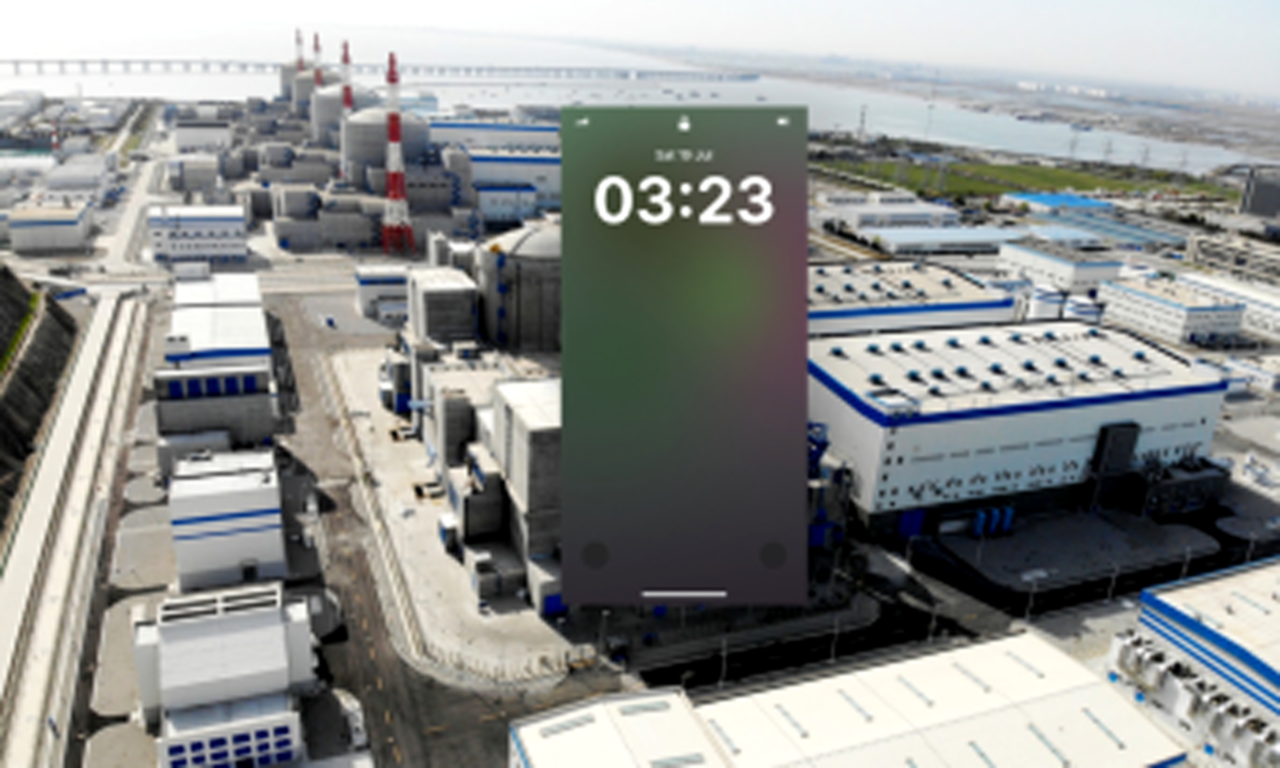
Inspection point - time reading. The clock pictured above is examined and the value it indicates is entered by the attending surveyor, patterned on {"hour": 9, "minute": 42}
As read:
{"hour": 3, "minute": 23}
